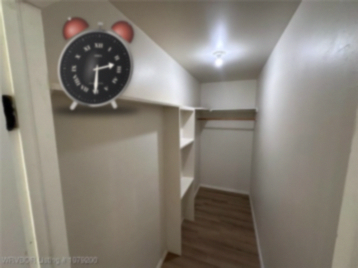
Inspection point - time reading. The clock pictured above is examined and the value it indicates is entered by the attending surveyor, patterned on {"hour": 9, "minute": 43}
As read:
{"hour": 2, "minute": 30}
